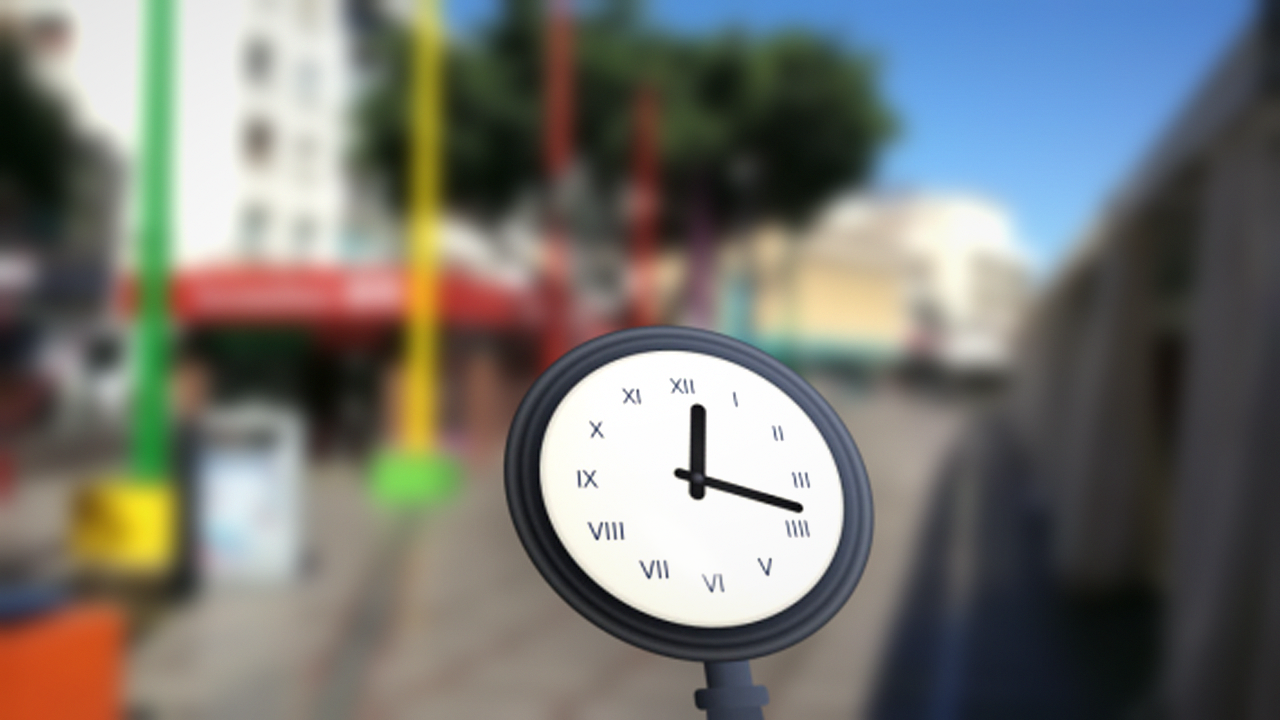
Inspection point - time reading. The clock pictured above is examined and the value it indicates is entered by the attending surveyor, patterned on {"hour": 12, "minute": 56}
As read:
{"hour": 12, "minute": 18}
